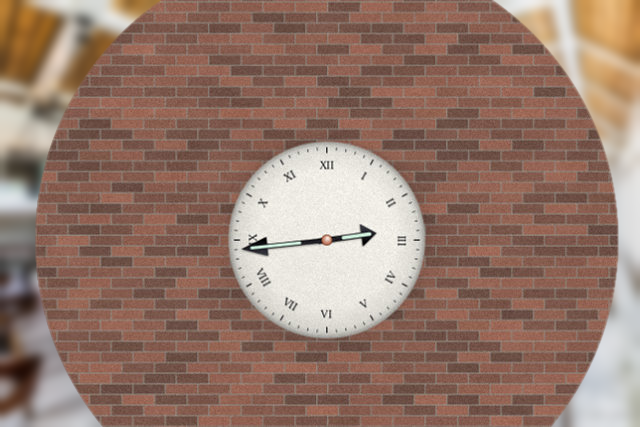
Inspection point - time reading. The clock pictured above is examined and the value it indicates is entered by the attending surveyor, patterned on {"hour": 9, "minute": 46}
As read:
{"hour": 2, "minute": 44}
